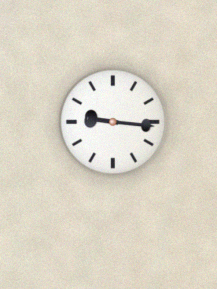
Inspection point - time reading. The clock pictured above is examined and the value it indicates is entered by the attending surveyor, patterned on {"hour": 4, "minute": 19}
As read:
{"hour": 9, "minute": 16}
